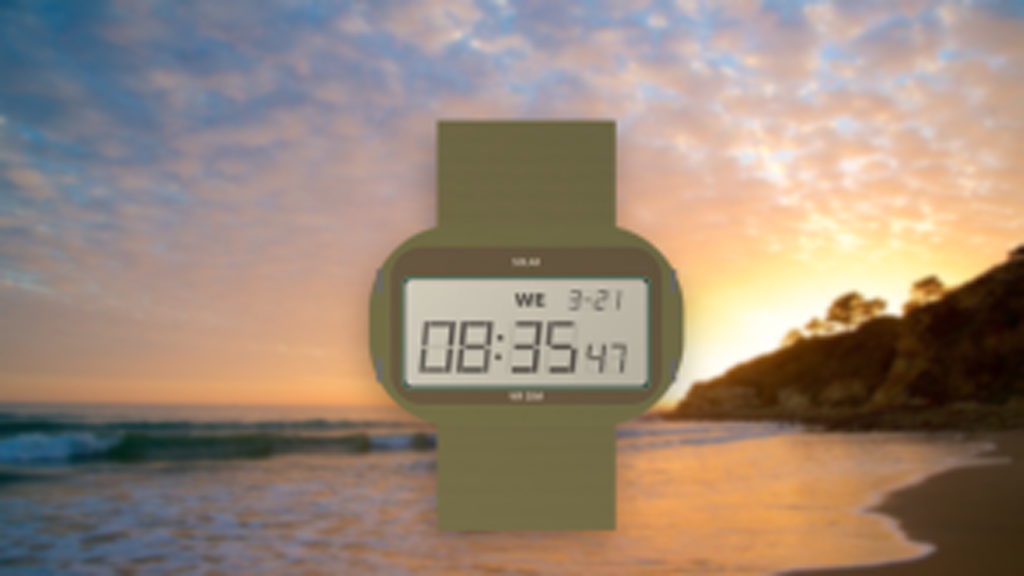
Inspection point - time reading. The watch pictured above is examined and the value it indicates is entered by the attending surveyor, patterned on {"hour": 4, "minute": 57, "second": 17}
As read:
{"hour": 8, "minute": 35, "second": 47}
